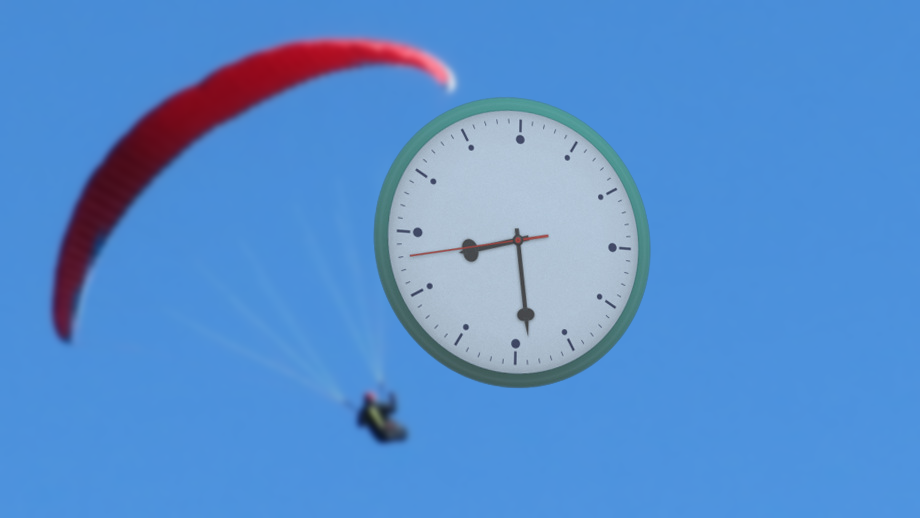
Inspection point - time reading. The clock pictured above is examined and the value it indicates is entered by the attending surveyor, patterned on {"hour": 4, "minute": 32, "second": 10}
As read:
{"hour": 8, "minute": 28, "second": 43}
